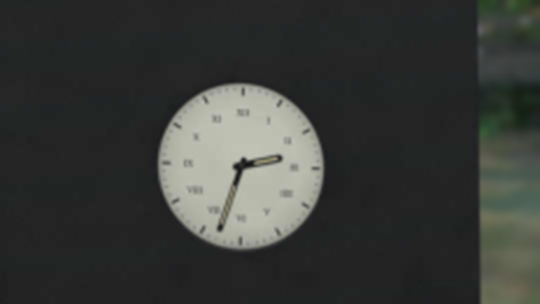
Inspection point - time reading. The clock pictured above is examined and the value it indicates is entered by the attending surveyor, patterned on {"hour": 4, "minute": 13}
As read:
{"hour": 2, "minute": 33}
